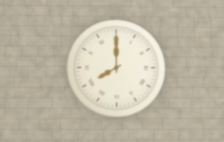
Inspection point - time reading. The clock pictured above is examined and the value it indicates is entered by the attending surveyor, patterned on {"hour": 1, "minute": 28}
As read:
{"hour": 8, "minute": 0}
